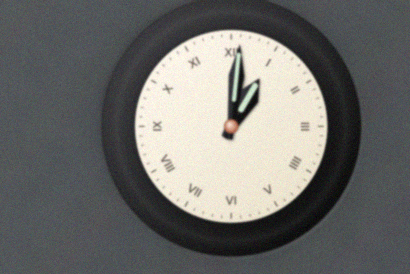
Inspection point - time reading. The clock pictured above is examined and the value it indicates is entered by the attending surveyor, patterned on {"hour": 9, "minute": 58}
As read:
{"hour": 1, "minute": 1}
